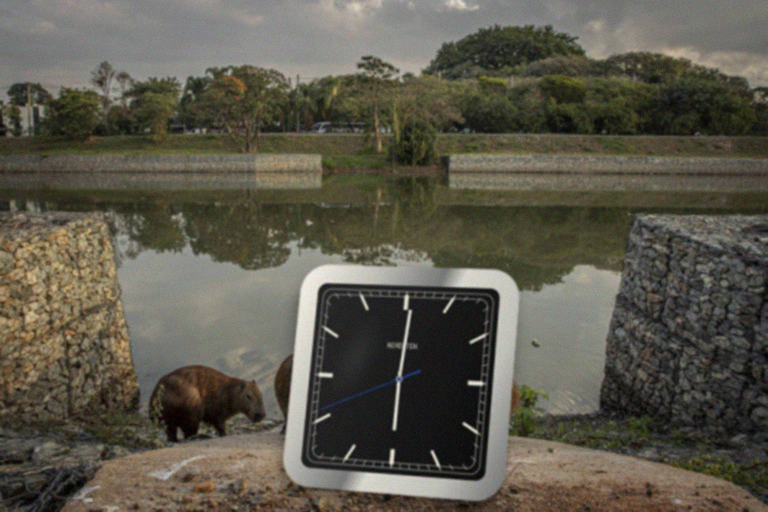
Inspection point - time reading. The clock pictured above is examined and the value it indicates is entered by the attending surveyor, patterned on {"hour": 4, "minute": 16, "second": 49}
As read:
{"hour": 6, "minute": 0, "second": 41}
